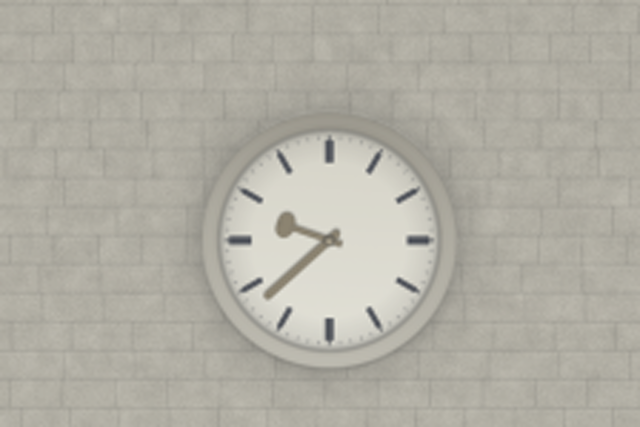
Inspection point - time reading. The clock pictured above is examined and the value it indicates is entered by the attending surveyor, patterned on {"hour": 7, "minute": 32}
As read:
{"hour": 9, "minute": 38}
